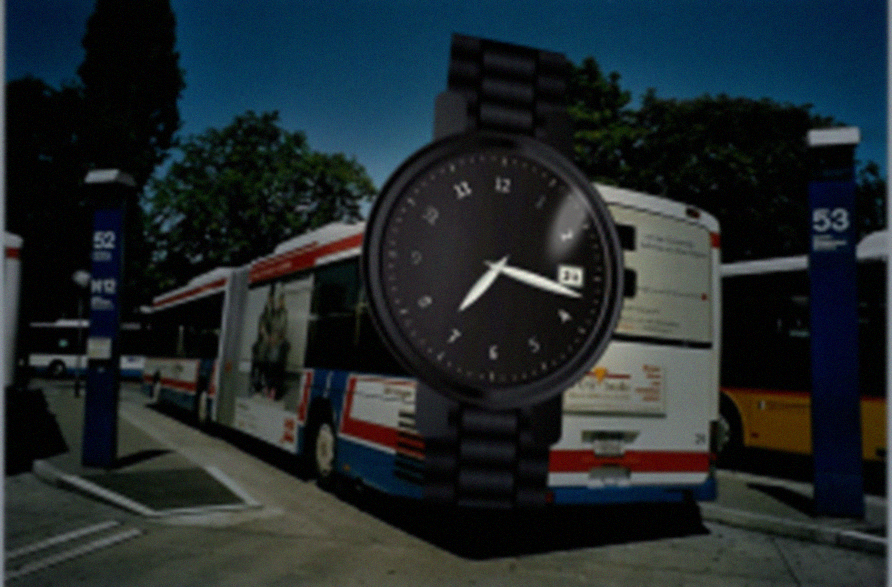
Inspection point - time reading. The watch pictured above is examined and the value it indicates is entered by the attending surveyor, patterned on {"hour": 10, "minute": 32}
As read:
{"hour": 7, "minute": 17}
